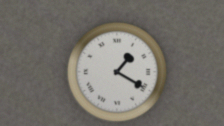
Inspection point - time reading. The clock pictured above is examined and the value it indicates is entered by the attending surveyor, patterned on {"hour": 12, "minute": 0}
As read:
{"hour": 1, "minute": 20}
